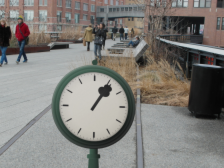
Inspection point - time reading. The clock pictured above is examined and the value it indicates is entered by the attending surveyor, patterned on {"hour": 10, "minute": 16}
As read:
{"hour": 1, "minute": 6}
